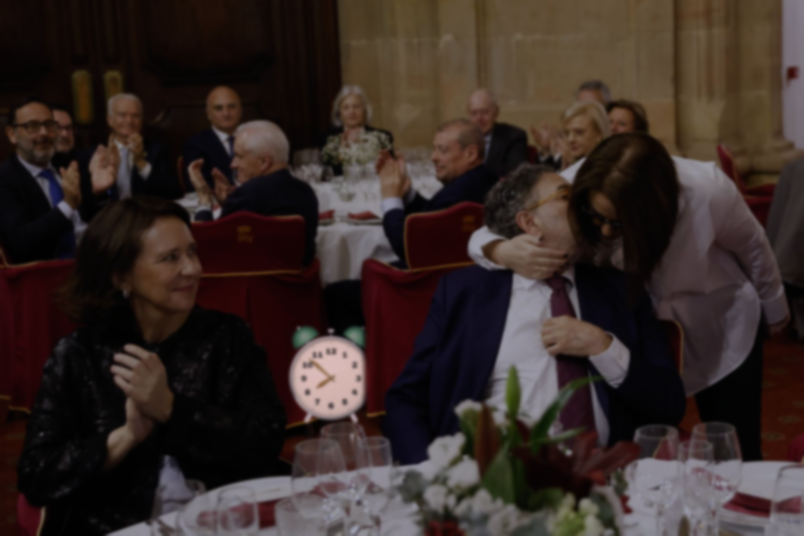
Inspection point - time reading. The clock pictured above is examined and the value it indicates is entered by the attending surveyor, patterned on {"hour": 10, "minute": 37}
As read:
{"hour": 7, "minute": 52}
